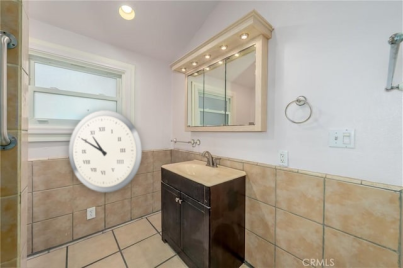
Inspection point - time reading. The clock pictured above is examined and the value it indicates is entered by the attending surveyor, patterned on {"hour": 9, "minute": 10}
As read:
{"hour": 10, "minute": 50}
